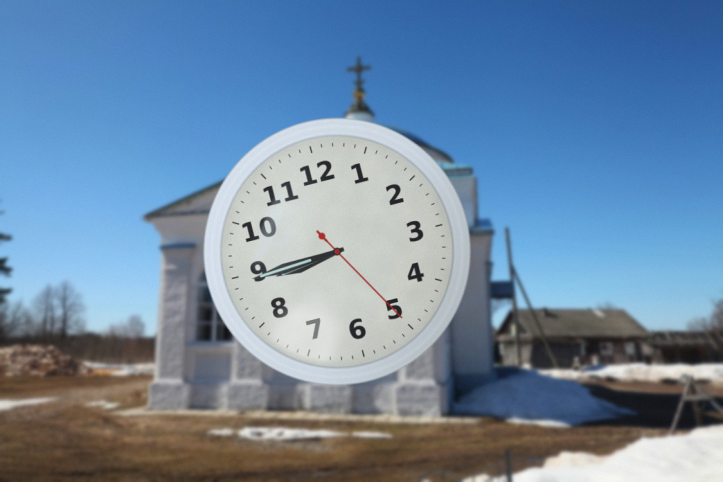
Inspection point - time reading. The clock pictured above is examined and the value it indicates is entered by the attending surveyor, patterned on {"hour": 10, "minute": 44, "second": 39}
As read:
{"hour": 8, "minute": 44, "second": 25}
